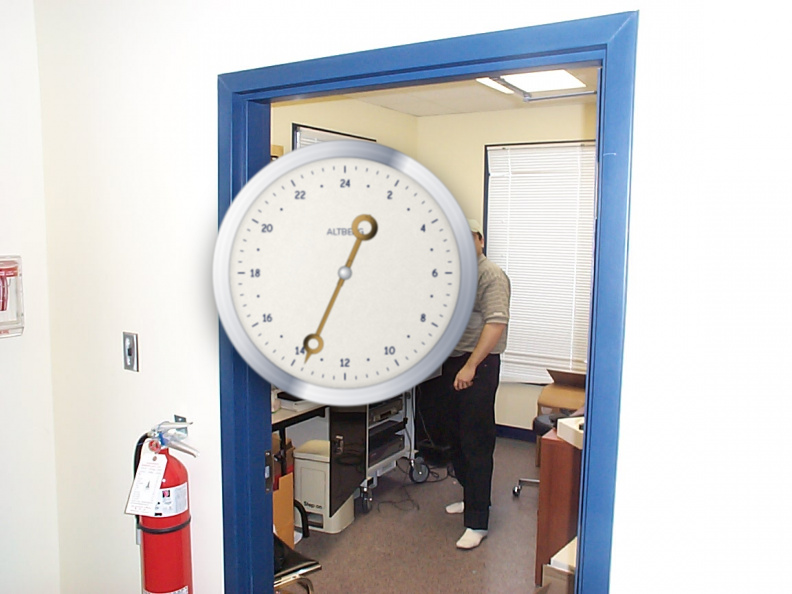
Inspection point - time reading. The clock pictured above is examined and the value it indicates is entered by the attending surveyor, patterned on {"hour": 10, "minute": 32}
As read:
{"hour": 1, "minute": 34}
